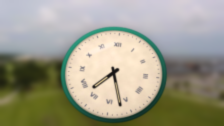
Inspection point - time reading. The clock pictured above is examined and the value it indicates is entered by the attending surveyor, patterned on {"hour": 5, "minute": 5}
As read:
{"hour": 7, "minute": 27}
